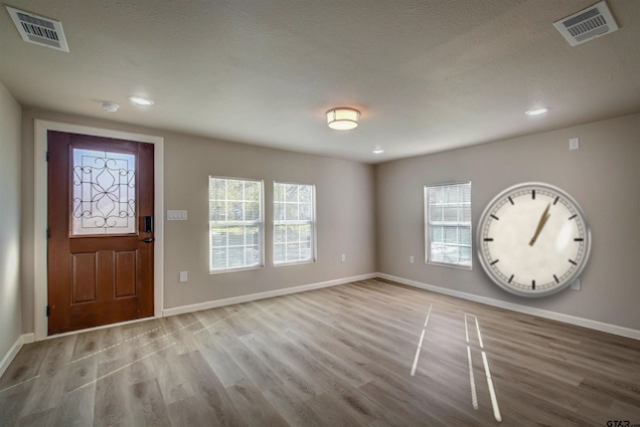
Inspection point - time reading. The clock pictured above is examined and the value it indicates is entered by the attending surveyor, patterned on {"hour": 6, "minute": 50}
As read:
{"hour": 1, "minute": 4}
